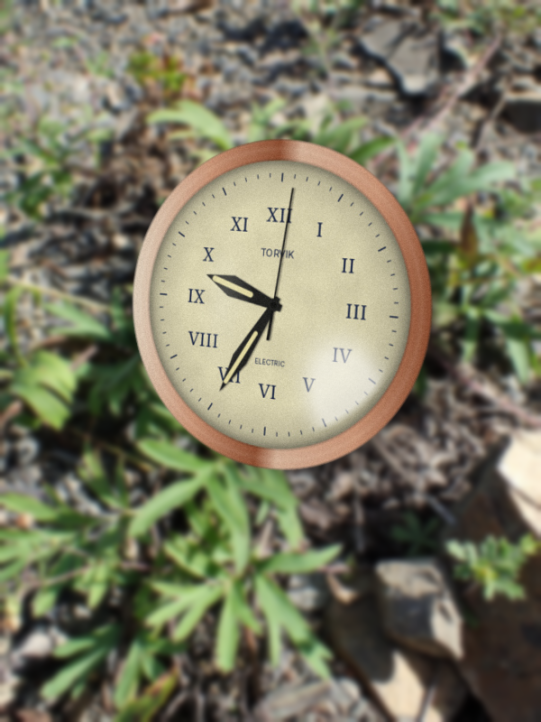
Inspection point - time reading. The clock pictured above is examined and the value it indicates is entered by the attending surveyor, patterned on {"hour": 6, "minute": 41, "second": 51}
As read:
{"hour": 9, "minute": 35, "second": 1}
